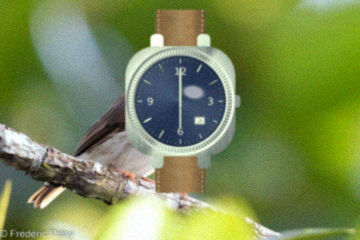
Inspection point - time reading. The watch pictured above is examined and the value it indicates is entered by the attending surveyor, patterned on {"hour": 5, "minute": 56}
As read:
{"hour": 6, "minute": 0}
